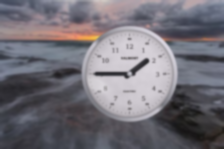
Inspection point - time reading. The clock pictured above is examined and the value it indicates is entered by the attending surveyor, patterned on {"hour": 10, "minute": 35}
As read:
{"hour": 1, "minute": 45}
